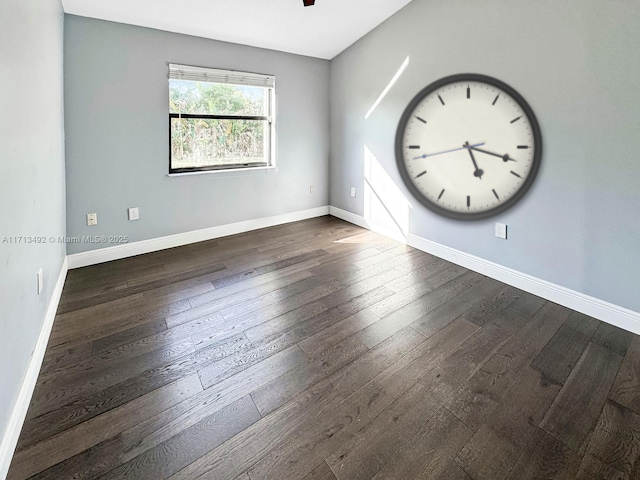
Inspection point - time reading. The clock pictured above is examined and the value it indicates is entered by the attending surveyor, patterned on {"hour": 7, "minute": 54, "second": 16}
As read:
{"hour": 5, "minute": 17, "second": 43}
